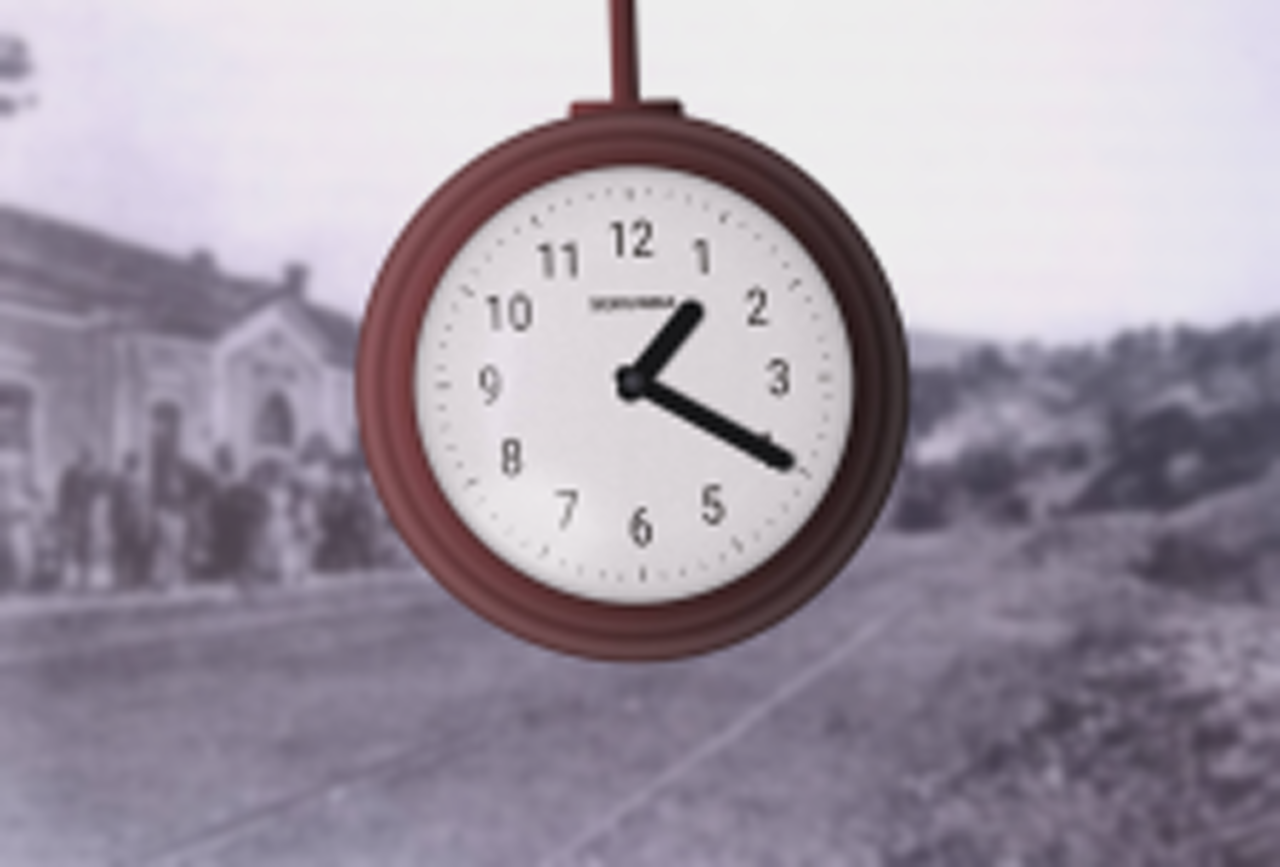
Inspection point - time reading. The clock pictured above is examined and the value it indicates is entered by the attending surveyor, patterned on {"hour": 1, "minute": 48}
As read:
{"hour": 1, "minute": 20}
